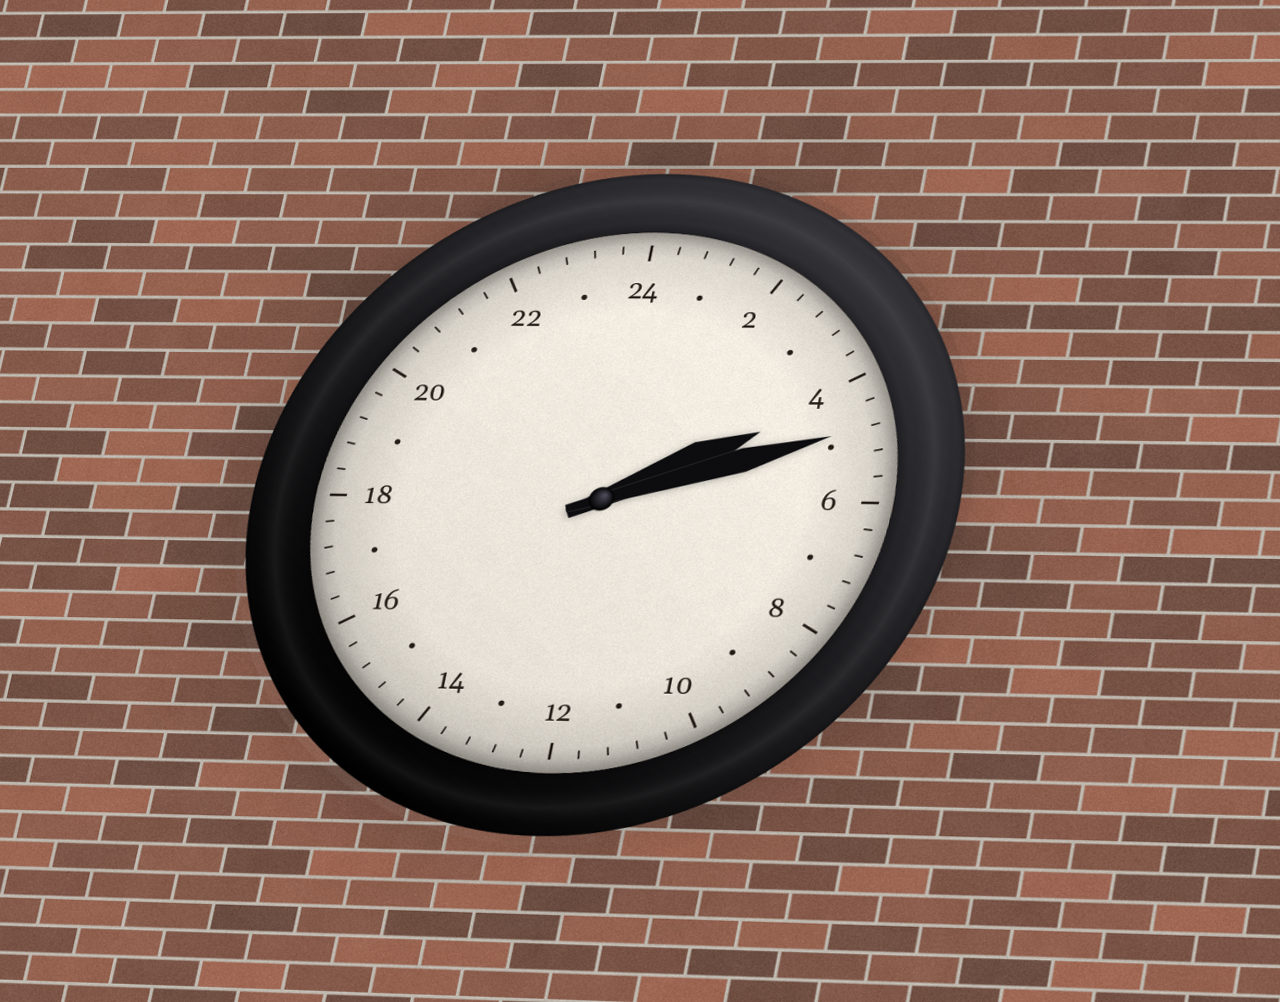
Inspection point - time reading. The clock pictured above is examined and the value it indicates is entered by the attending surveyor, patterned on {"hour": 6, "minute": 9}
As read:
{"hour": 4, "minute": 12}
